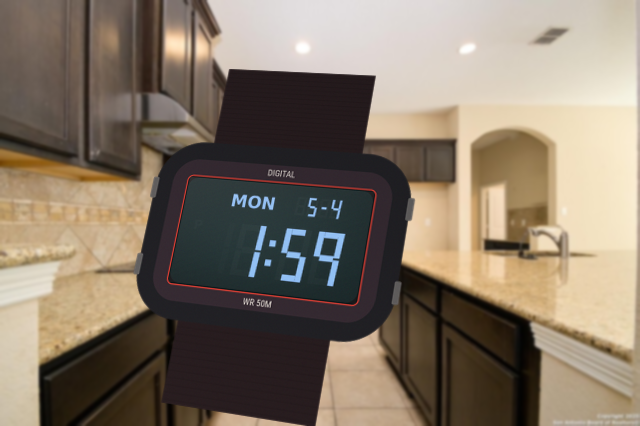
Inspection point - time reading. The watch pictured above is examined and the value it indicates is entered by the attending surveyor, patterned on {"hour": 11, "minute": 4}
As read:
{"hour": 1, "minute": 59}
